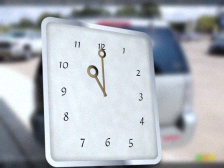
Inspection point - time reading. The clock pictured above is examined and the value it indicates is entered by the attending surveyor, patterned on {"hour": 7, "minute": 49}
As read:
{"hour": 11, "minute": 0}
